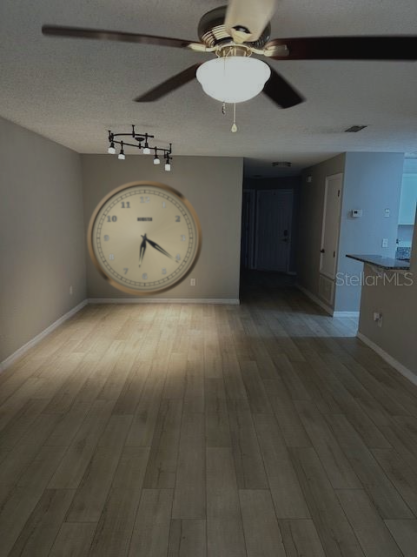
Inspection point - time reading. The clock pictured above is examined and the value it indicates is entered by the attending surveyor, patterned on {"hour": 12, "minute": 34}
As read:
{"hour": 6, "minute": 21}
